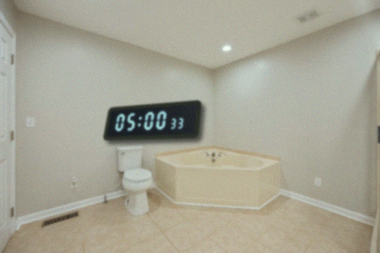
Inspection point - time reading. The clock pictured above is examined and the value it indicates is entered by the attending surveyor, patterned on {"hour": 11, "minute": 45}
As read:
{"hour": 5, "minute": 0}
